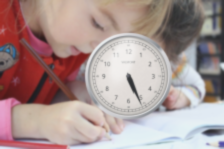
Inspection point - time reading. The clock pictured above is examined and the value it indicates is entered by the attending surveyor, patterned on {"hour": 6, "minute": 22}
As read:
{"hour": 5, "minute": 26}
